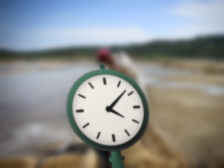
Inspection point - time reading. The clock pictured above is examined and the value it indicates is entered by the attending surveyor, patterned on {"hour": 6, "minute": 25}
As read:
{"hour": 4, "minute": 8}
